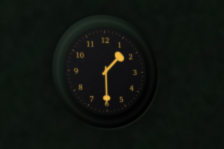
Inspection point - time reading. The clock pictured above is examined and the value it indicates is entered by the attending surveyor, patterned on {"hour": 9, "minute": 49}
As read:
{"hour": 1, "minute": 30}
